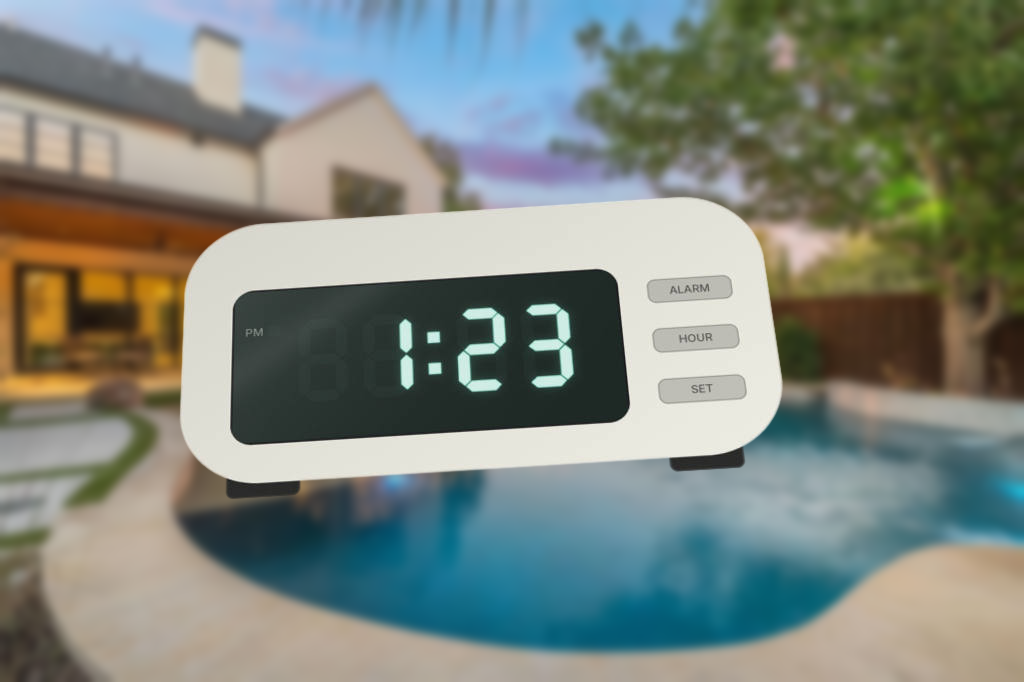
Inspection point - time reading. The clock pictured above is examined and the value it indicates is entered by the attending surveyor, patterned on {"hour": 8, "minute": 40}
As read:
{"hour": 1, "minute": 23}
